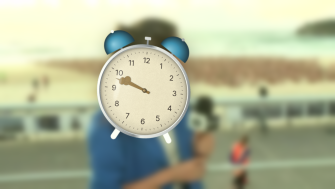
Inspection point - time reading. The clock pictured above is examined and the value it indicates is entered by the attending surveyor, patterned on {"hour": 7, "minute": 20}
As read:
{"hour": 9, "minute": 48}
